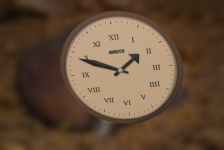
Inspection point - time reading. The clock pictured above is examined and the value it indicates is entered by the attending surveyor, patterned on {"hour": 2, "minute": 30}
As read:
{"hour": 1, "minute": 49}
